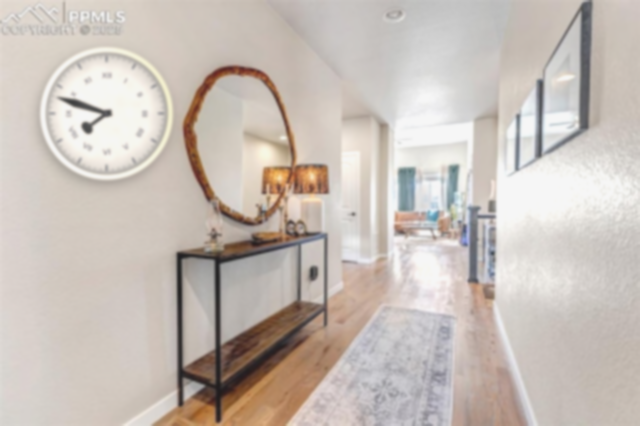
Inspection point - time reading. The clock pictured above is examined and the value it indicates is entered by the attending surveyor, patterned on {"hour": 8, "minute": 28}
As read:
{"hour": 7, "minute": 48}
